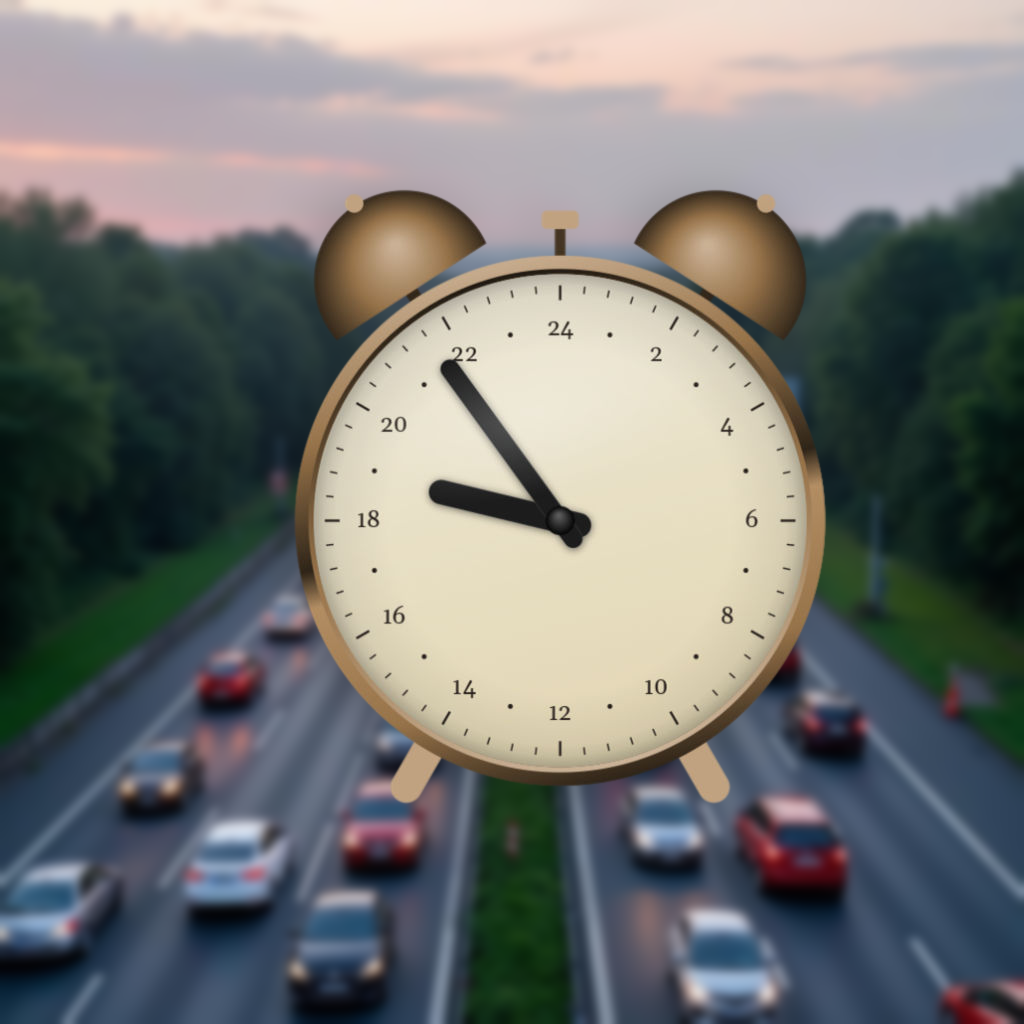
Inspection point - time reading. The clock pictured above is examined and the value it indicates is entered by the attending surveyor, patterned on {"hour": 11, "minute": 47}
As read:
{"hour": 18, "minute": 54}
